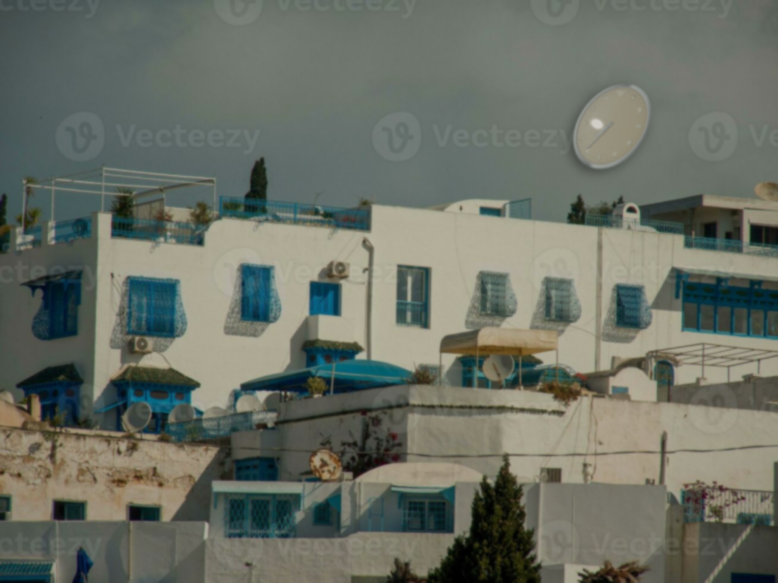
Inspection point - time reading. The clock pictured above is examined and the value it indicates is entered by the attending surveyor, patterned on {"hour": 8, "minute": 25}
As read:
{"hour": 7, "minute": 36}
